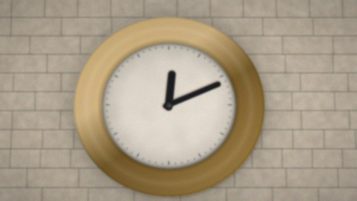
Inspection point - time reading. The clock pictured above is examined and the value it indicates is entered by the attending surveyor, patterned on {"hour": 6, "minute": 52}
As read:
{"hour": 12, "minute": 11}
